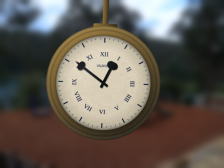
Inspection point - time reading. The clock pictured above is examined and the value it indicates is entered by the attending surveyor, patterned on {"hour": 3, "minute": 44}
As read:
{"hour": 12, "minute": 51}
